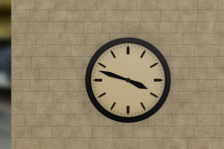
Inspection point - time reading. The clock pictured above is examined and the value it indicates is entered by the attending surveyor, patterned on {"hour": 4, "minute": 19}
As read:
{"hour": 3, "minute": 48}
